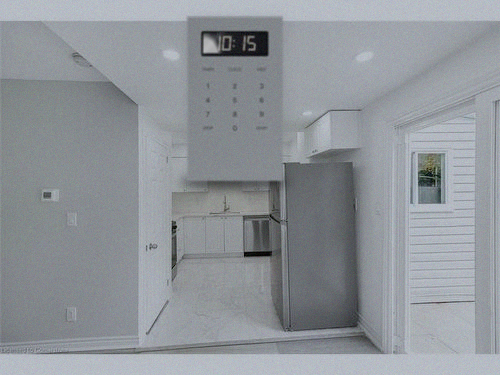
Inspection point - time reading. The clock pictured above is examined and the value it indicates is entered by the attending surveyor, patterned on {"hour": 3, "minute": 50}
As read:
{"hour": 10, "minute": 15}
